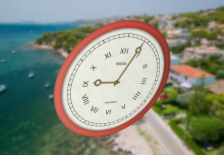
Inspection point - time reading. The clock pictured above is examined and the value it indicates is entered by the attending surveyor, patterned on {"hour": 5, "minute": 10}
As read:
{"hour": 9, "minute": 4}
